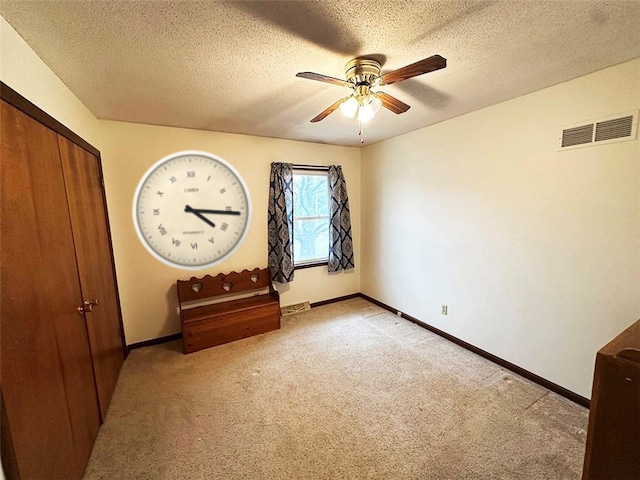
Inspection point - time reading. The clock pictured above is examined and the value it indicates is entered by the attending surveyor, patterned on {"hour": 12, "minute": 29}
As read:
{"hour": 4, "minute": 16}
